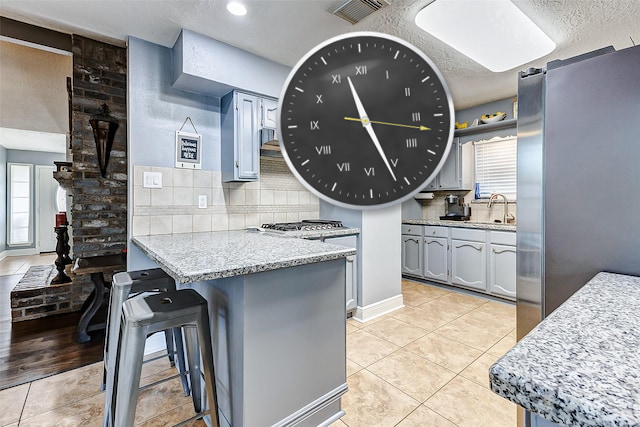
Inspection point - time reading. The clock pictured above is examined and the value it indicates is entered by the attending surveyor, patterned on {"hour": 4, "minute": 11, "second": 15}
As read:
{"hour": 11, "minute": 26, "second": 17}
